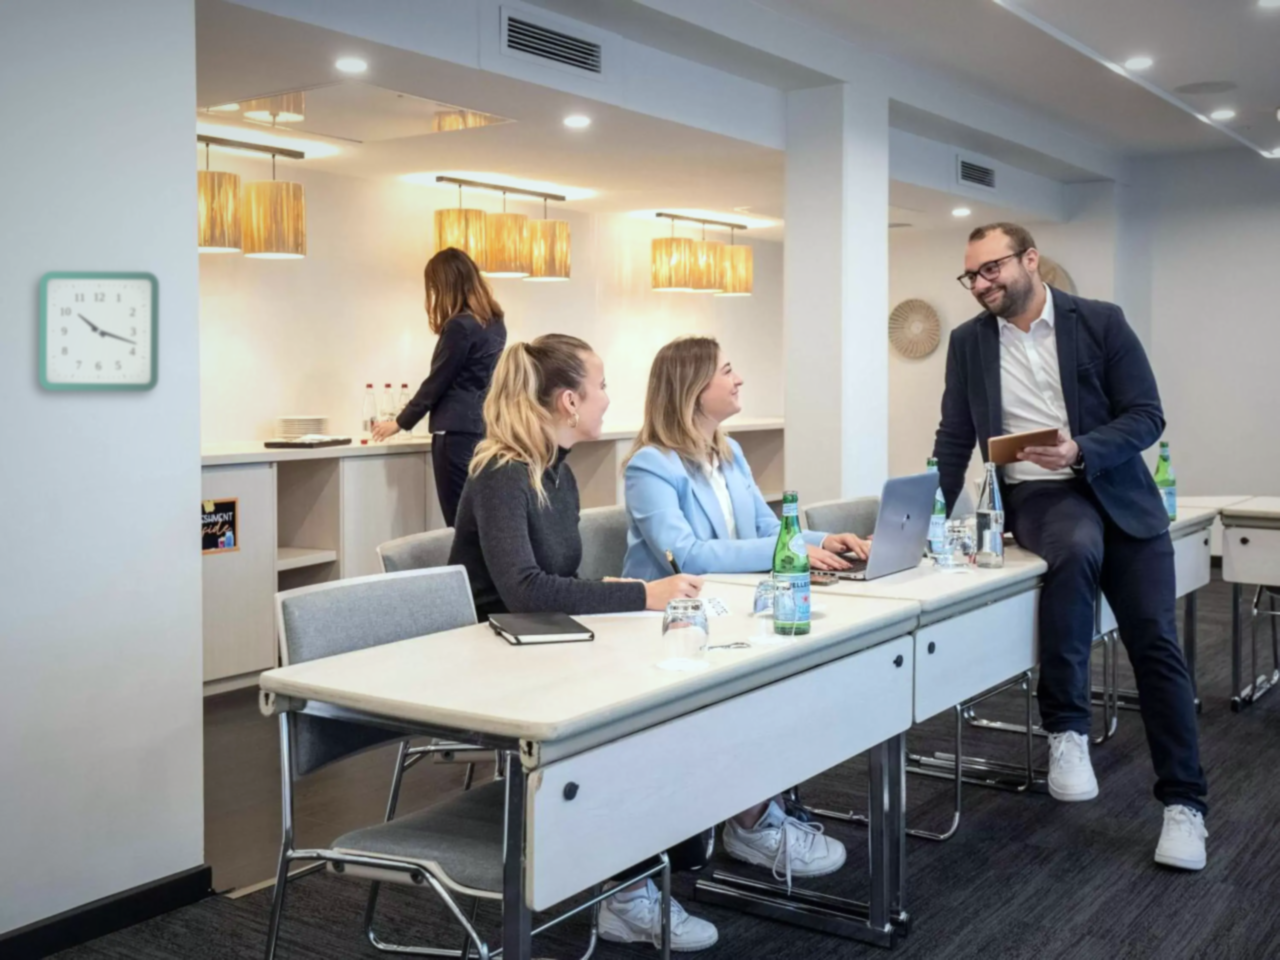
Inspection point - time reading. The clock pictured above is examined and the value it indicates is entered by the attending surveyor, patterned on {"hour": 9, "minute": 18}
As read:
{"hour": 10, "minute": 18}
